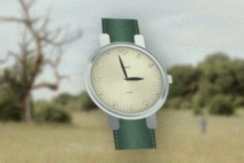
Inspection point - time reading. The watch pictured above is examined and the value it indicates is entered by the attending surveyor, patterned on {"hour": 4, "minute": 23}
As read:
{"hour": 2, "minute": 58}
